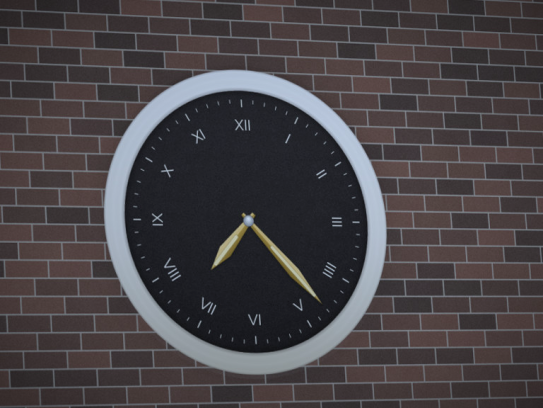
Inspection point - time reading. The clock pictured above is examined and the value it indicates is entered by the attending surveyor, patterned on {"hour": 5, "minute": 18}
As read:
{"hour": 7, "minute": 23}
